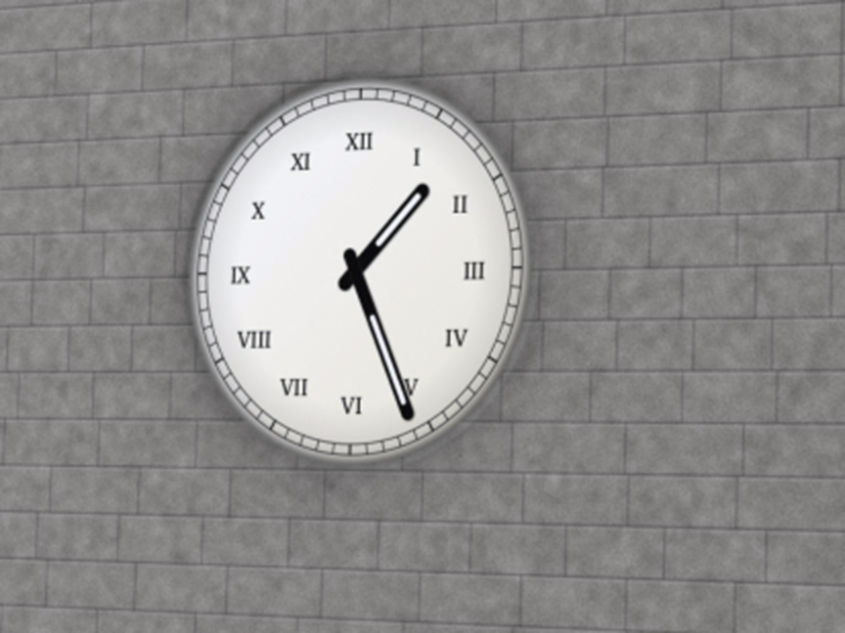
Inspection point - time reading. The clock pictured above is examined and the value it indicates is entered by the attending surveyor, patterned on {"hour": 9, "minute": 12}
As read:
{"hour": 1, "minute": 26}
